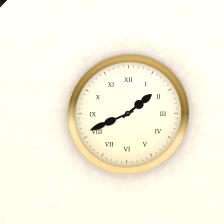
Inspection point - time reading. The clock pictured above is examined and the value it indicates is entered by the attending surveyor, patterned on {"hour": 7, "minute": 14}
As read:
{"hour": 1, "minute": 41}
